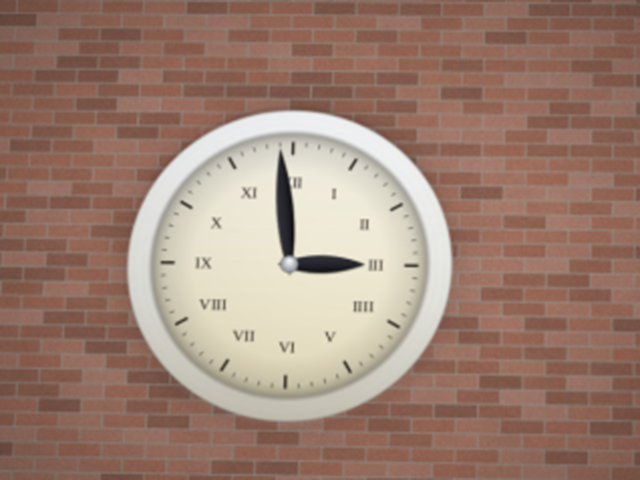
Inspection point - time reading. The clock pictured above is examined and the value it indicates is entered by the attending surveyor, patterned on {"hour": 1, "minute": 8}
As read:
{"hour": 2, "minute": 59}
